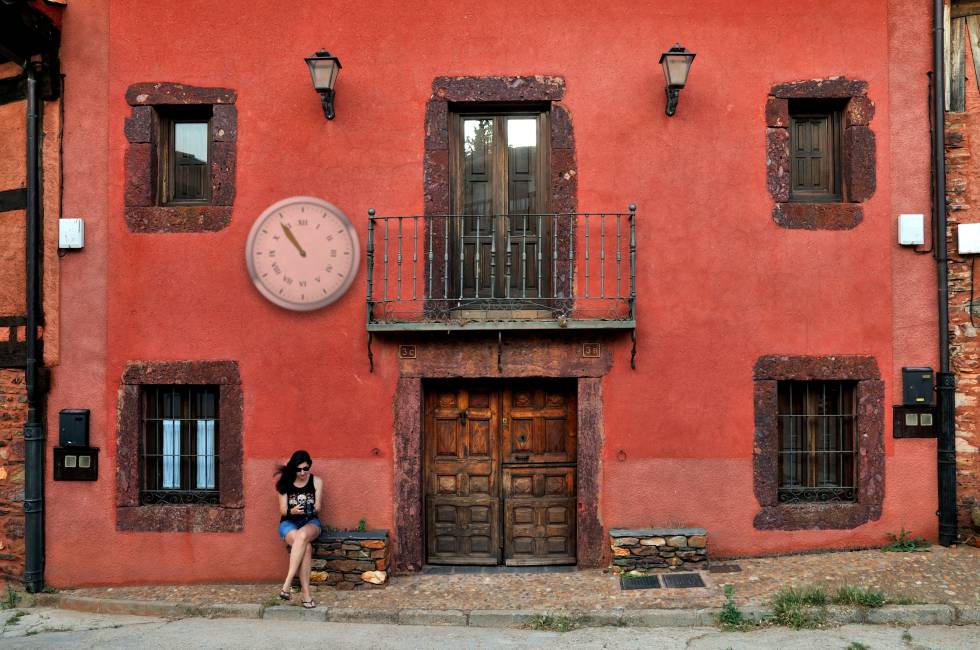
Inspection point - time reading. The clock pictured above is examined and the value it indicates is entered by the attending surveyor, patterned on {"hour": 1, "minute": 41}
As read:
{"hour": 10, "minute": 54}
